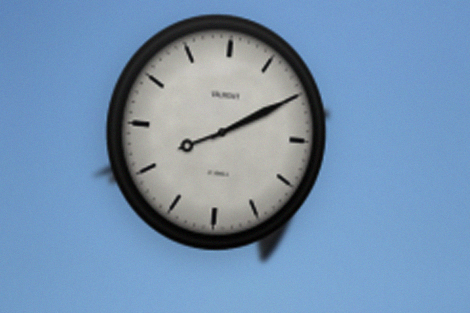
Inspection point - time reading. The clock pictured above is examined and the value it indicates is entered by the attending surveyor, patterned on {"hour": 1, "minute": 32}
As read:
{"hour": 8, "minute": 10}
